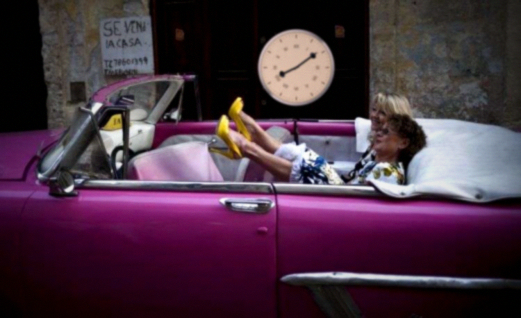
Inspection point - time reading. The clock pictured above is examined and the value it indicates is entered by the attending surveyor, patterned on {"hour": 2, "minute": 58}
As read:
{"hour": 8, "minute": 9}
